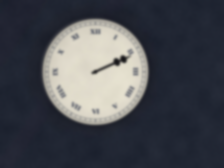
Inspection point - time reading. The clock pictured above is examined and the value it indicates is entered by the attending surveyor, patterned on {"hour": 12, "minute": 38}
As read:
{"hour": 2, "minute": 11}
